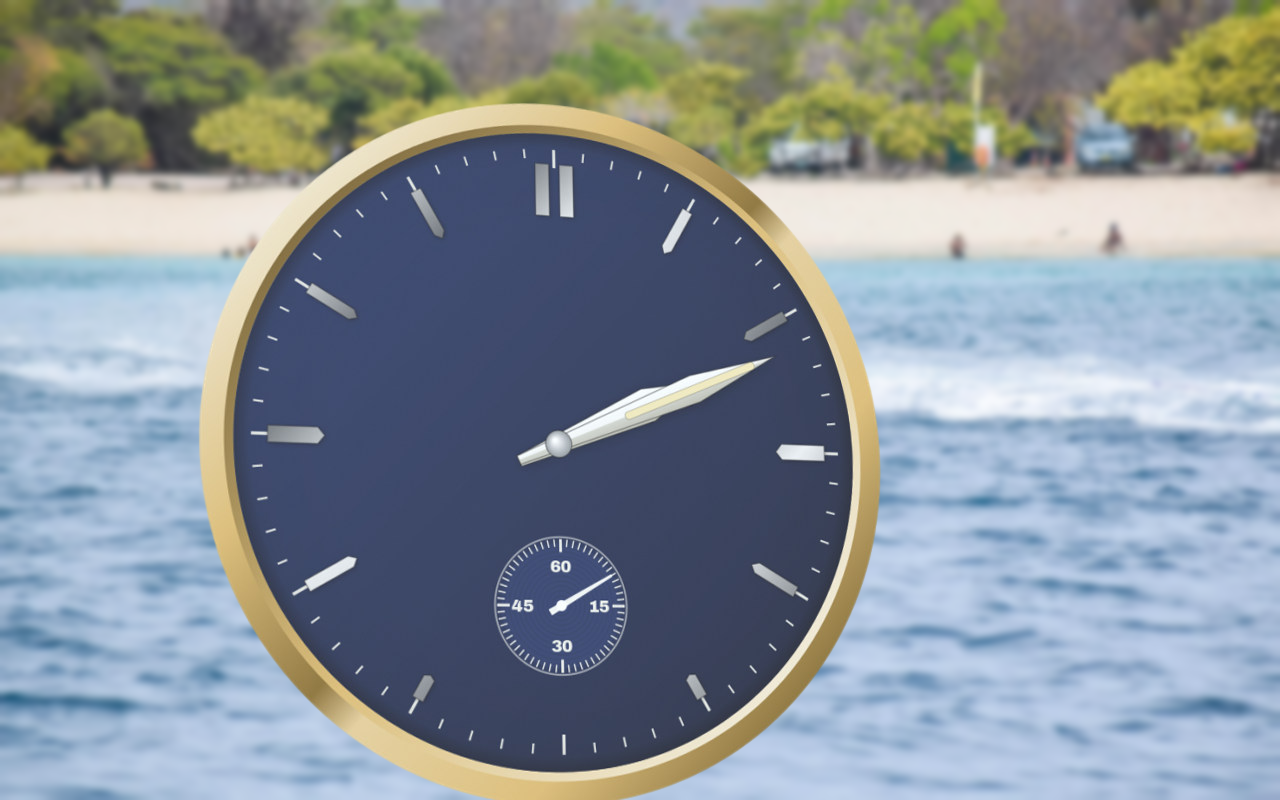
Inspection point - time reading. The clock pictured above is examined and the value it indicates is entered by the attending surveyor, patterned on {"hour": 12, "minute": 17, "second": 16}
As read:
{"hour": 2, "minute": 11, "second": 10}
